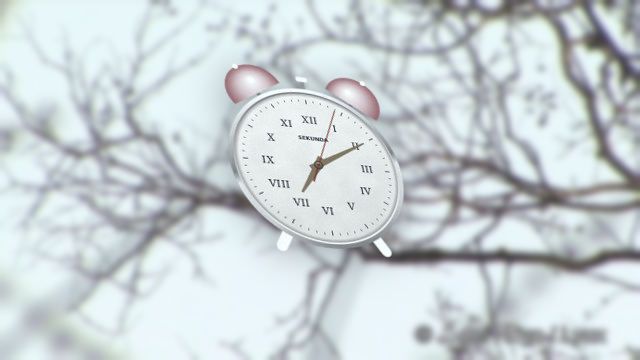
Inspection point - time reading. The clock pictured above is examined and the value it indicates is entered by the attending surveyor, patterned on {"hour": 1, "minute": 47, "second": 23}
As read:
{"hour": 7, "minute": 10, "second": 4}
